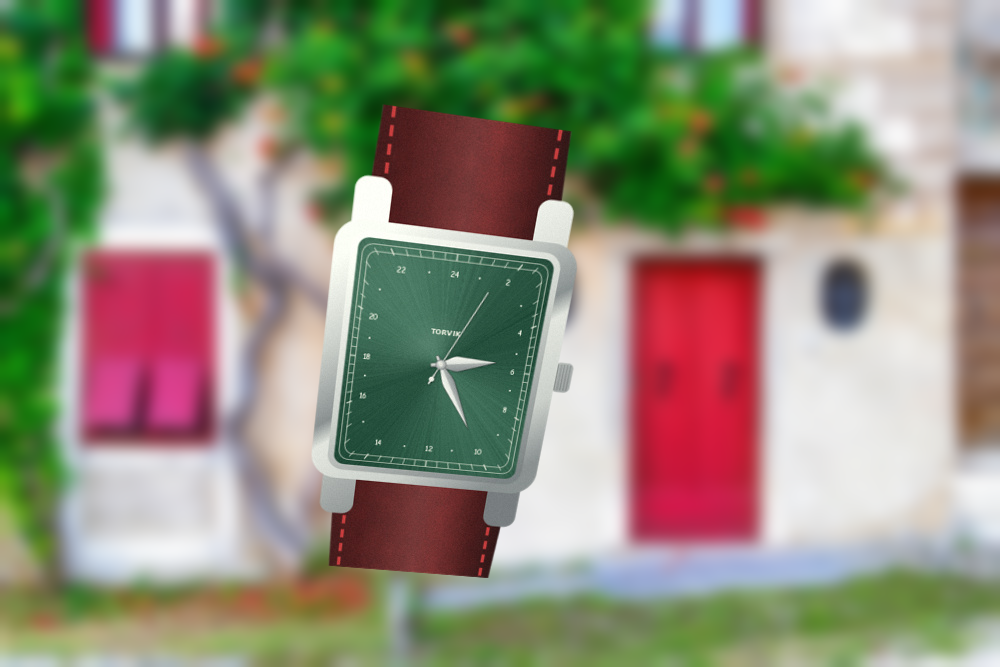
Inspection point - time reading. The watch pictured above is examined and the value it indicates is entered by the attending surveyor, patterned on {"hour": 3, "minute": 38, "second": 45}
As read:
{"hour": 5, "minute": 25, "second": 4}
